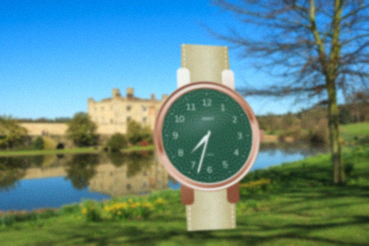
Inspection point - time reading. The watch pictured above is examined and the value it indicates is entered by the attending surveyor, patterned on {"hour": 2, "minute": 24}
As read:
{"hour": 7, "minute": 33}
